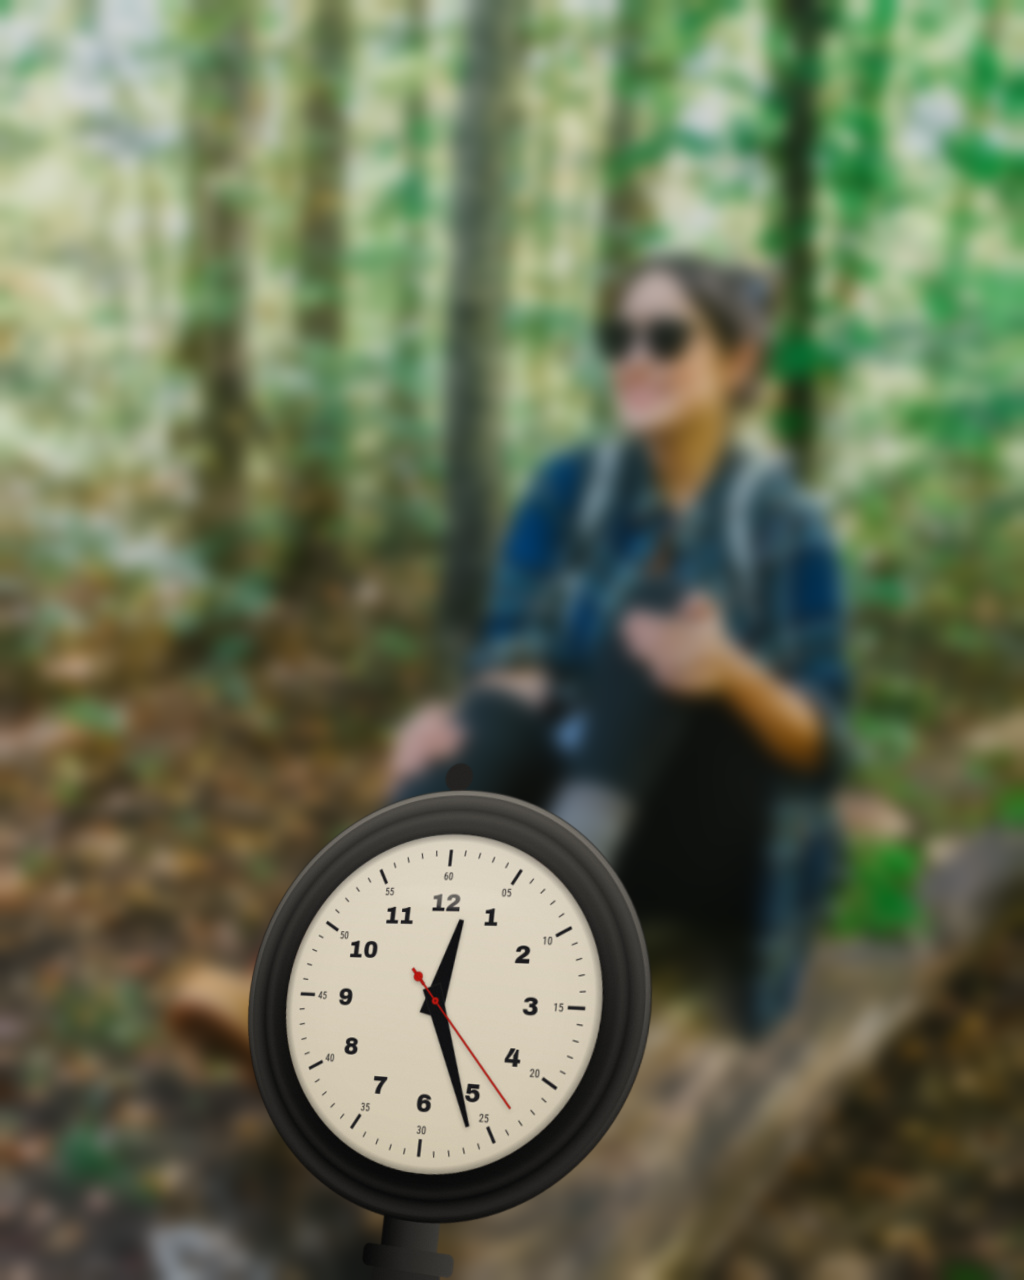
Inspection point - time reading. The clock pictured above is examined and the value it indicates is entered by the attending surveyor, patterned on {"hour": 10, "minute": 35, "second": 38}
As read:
{"hour": 12, "minute": 26, "second": 23}
